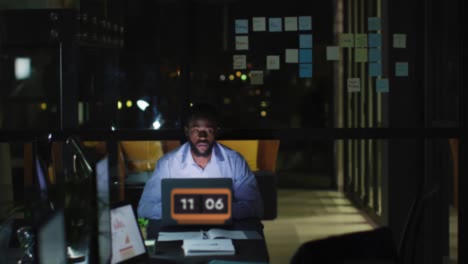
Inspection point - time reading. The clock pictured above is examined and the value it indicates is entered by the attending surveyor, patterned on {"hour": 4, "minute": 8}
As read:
{"hour": 11, "minute": 6}
